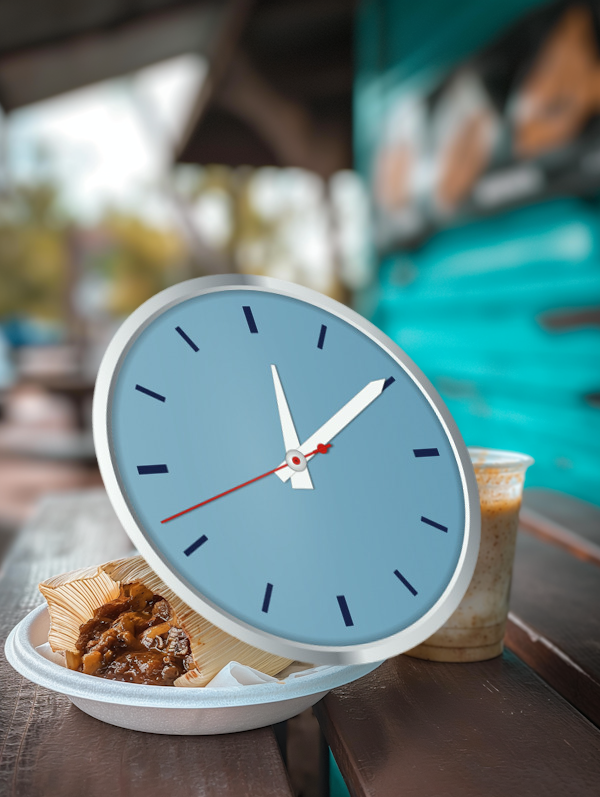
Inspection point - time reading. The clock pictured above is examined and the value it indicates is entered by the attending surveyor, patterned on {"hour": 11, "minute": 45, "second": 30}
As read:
{"hour": 12, "minute": 9, "second": 42}
